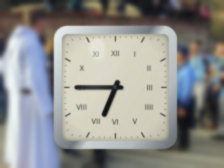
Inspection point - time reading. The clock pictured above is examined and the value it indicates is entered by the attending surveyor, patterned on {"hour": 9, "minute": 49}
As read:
{"hour": 6, "minute": 45}
